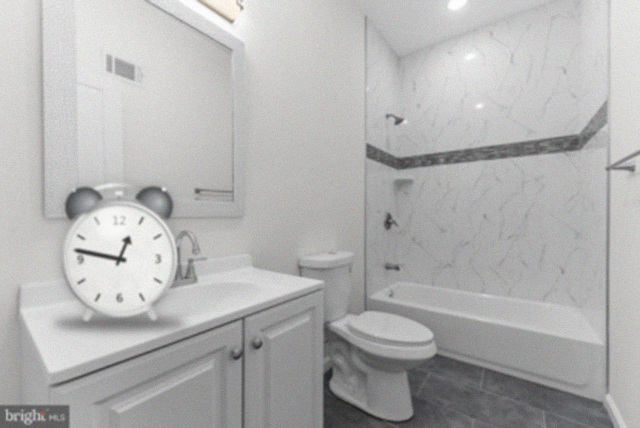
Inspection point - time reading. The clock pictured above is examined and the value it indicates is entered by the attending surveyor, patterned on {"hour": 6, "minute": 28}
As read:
{"hour": 12, "minute": 47}
